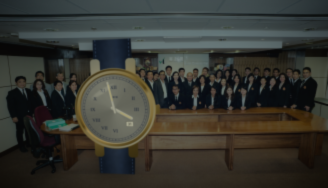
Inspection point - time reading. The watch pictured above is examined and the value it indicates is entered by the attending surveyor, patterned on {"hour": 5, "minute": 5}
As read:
{"hour": 3, "minute": 58}
